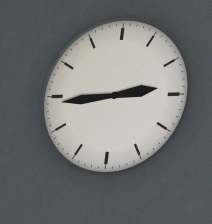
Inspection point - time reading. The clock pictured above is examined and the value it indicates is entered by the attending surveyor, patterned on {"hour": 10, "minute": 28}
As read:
{"hour": 2, "minute": 44}
